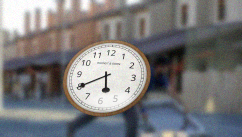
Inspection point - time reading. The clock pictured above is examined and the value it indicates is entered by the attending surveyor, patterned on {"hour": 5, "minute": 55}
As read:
{"hour": 5, "minute": 40}
